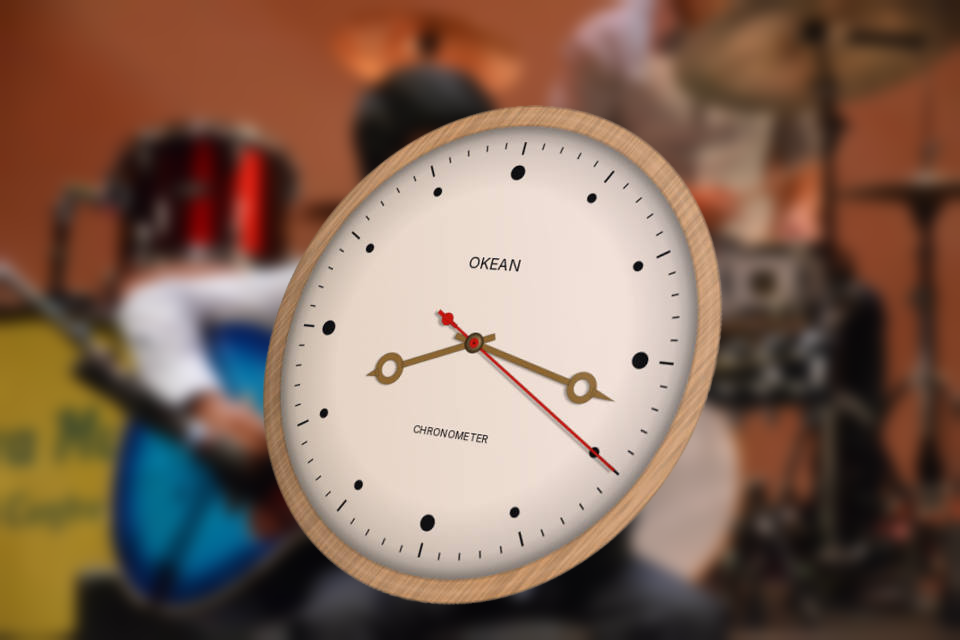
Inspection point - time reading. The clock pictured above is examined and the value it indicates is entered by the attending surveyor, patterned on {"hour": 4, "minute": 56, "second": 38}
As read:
{"hour": 8, "minute": 17, "second": 20}
